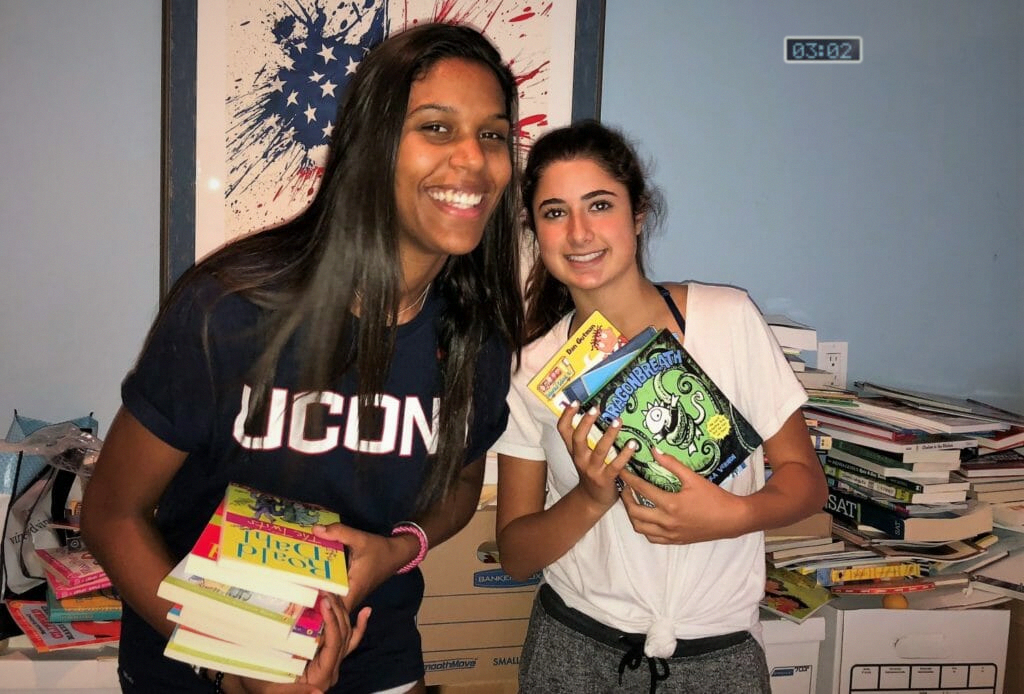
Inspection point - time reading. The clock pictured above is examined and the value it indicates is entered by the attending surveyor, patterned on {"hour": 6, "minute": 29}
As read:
{"hour": 3, "minute": 2}
